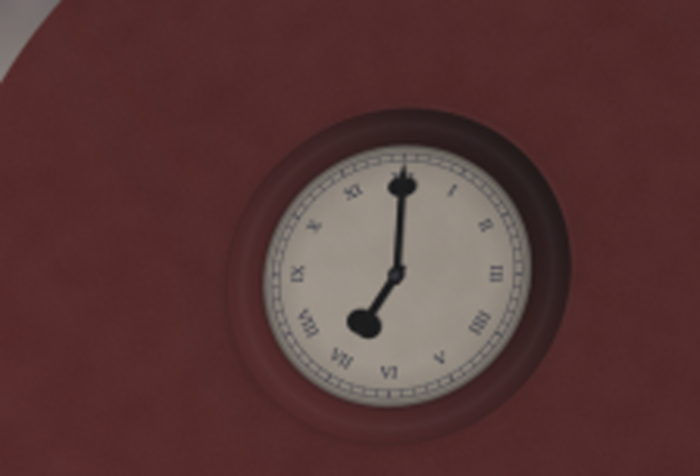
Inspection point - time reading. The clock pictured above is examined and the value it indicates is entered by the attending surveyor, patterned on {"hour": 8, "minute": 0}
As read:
{"hour": 7, "minute": 0}
